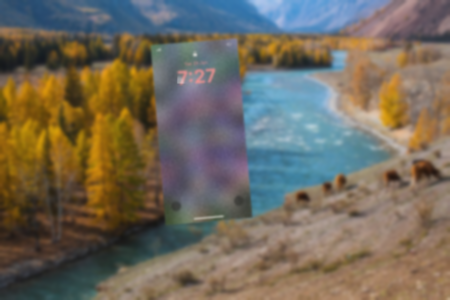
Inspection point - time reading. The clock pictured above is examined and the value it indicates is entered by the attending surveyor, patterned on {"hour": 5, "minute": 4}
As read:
{"hour": 7, "minute": 27}
